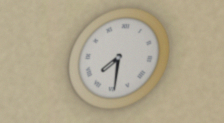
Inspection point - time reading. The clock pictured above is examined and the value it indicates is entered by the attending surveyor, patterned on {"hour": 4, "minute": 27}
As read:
{"hour": 7, "minute": 29}
